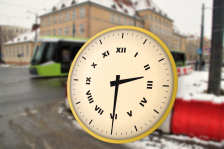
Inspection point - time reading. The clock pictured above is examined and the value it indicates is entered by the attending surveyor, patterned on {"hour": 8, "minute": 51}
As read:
{"hour": 2, "minute": 30}
